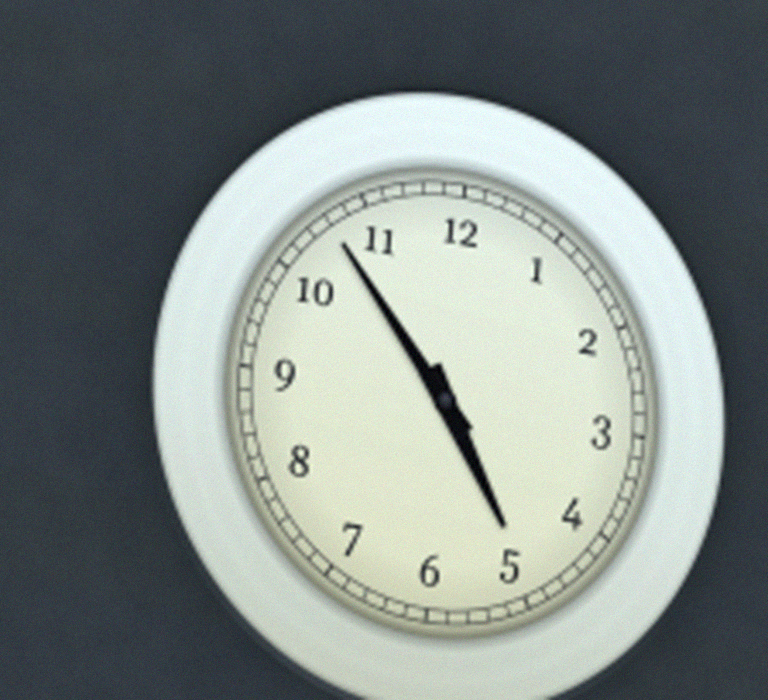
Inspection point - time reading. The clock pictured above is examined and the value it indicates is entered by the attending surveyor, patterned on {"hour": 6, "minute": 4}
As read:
{"hour": 4, "minute": 53}
